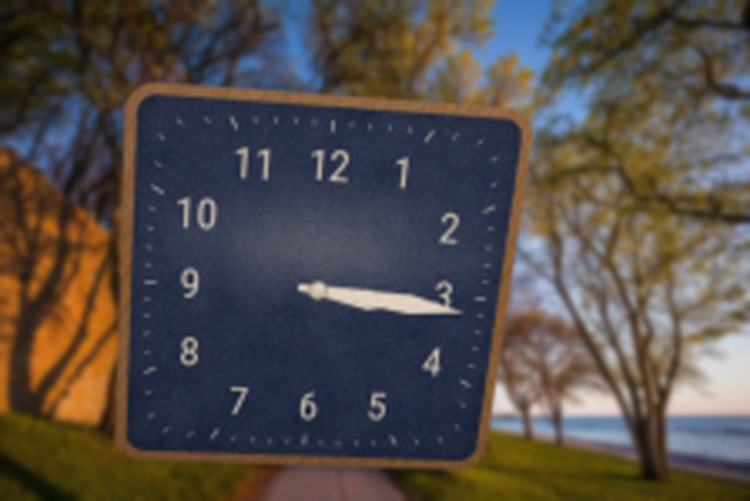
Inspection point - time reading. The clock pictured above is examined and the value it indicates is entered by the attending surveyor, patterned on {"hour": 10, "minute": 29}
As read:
{"hour": 3, "minute": 16}
